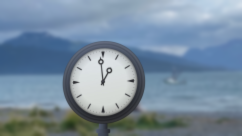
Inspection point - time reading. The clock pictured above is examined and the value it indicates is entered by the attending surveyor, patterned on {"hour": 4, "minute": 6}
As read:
{"hour": 12, "minute": 59}
